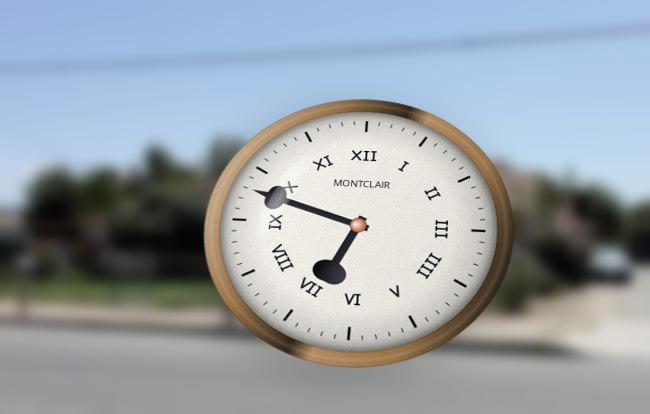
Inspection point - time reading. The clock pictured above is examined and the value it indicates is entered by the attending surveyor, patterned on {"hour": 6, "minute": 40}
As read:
{"hour": 6, "minute": 48}
